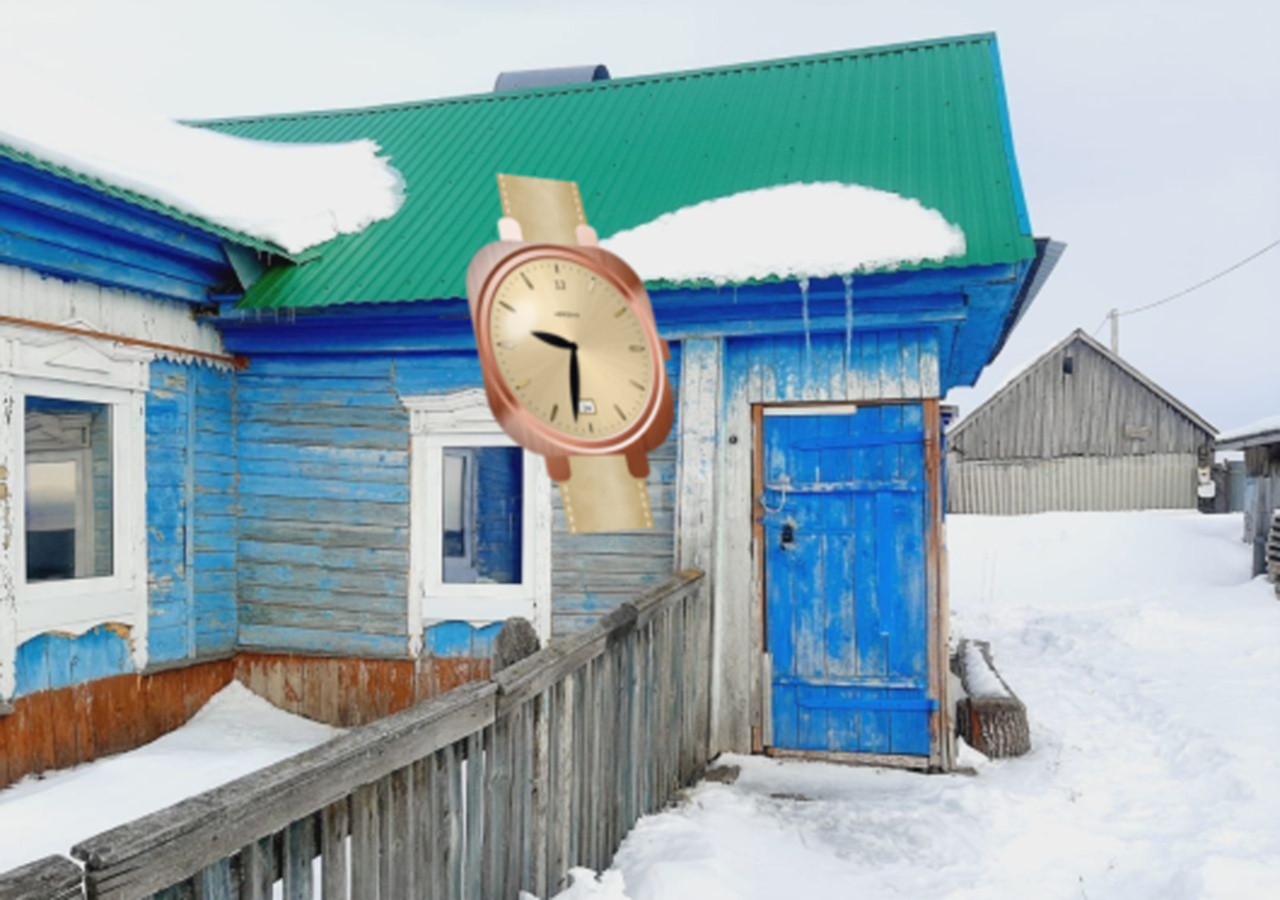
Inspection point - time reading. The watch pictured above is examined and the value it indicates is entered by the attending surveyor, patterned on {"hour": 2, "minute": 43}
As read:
{"hour": 9, "minute": 32}
